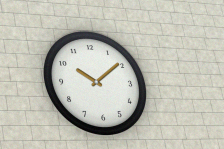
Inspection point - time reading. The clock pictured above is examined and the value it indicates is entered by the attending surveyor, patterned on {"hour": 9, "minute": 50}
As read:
{"hour": 10, "minute": 9}
